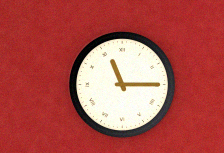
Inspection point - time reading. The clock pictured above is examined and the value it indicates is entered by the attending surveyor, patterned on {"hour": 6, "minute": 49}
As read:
{"hour": 11, "minute": 15}
